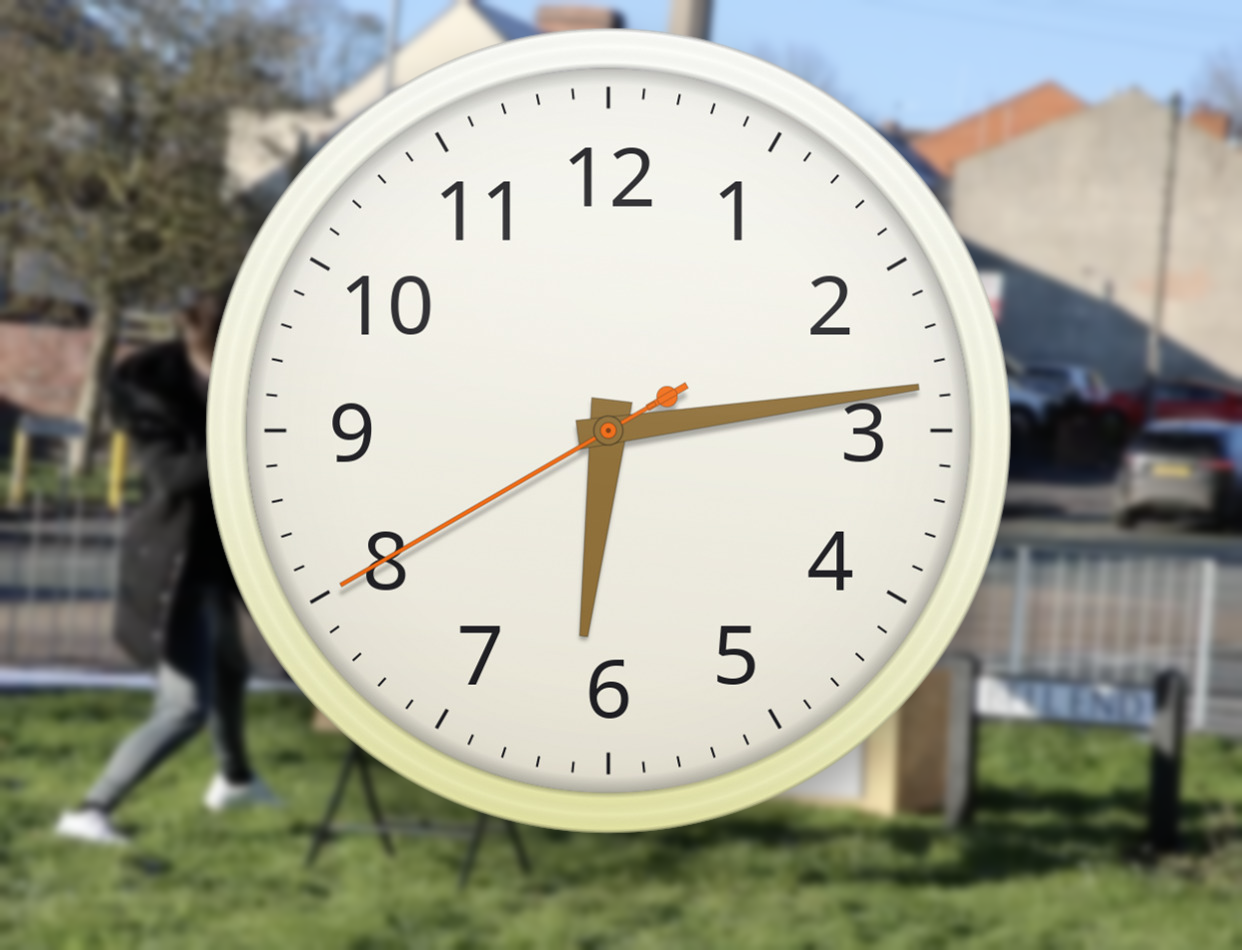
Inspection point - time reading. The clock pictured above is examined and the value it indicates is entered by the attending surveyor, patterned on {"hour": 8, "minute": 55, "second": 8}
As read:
{"hour": 6, "minute": 13, "second": 40}
